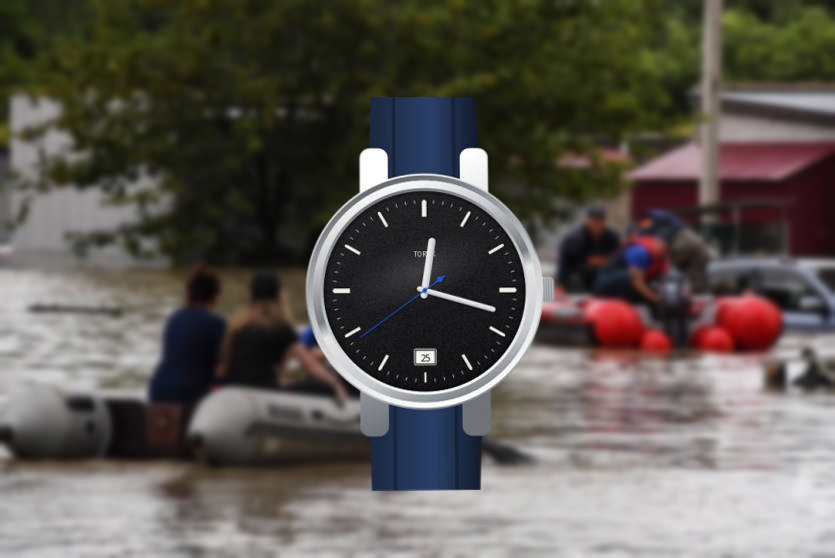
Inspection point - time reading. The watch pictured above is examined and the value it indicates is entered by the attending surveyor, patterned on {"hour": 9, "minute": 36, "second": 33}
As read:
{"hour": 12, "minute": 17, "second": 39}
